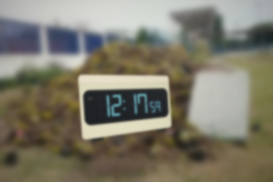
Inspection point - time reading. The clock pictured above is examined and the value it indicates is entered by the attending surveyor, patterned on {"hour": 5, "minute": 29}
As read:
{"hour": 12, "minute": 17}
